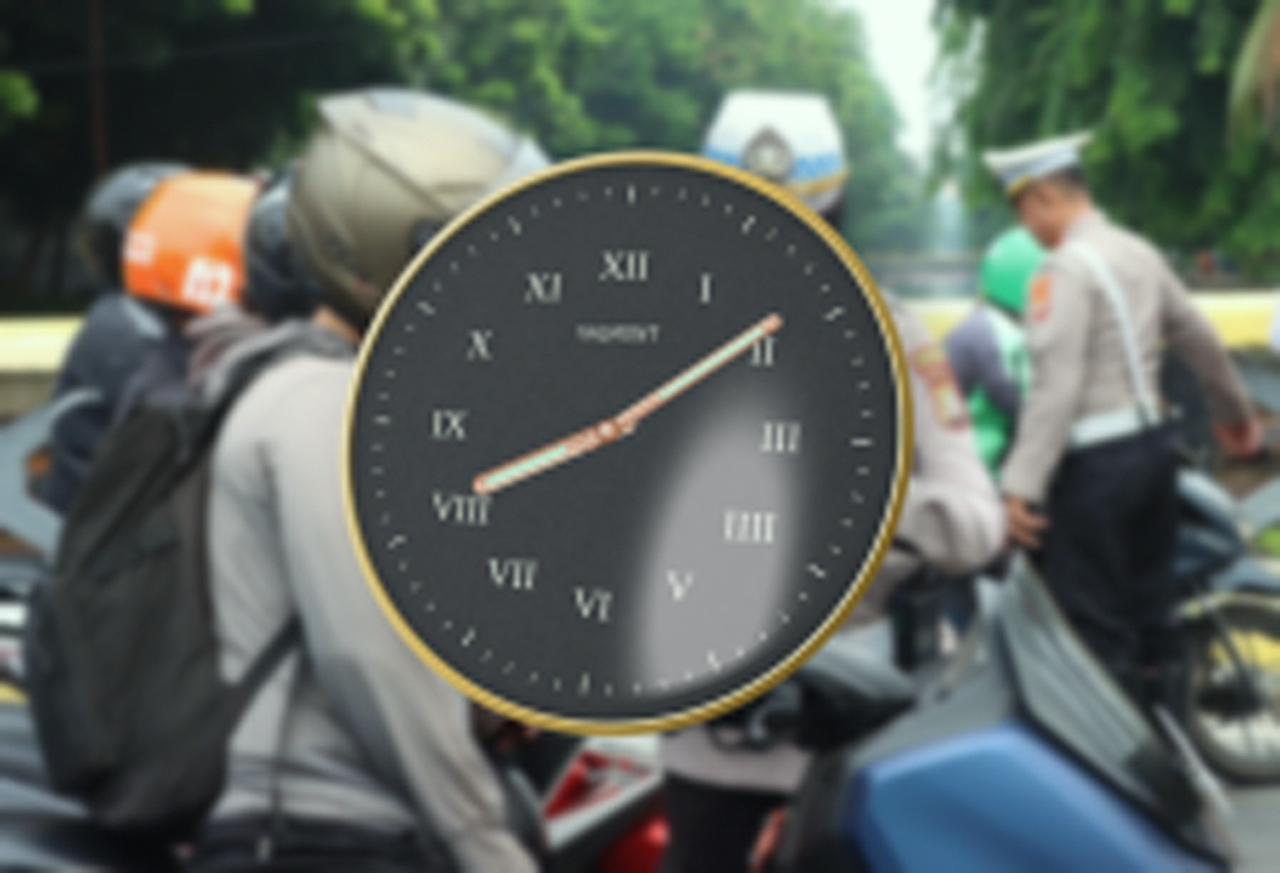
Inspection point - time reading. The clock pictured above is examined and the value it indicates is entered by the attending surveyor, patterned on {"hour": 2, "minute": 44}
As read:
{"hour": 8, "minute": 9}
